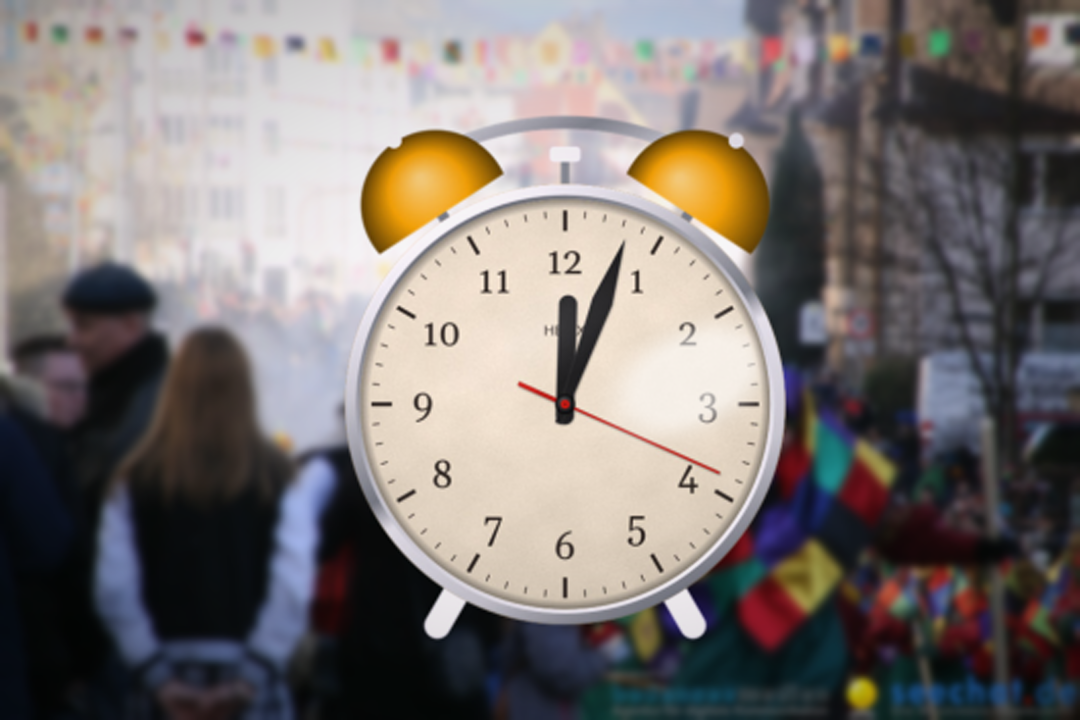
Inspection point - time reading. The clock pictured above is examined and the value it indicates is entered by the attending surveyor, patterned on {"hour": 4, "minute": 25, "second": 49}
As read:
{"hour": 12, "minute": 3, "second": 19}
